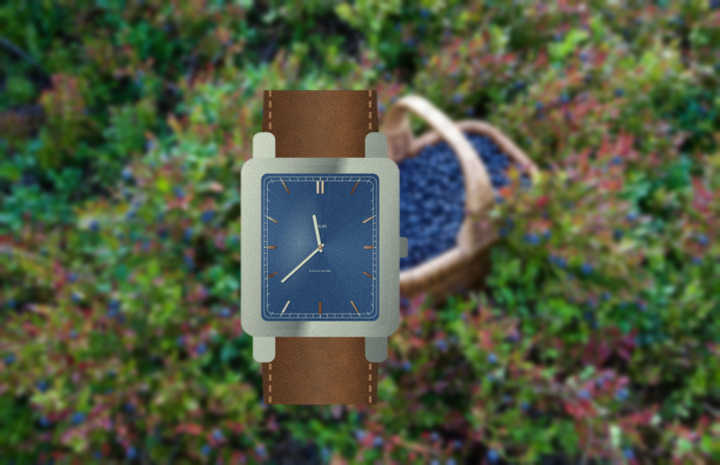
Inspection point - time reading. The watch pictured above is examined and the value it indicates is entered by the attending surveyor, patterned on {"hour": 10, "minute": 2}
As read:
{"hour": 11, "minute": 38}
